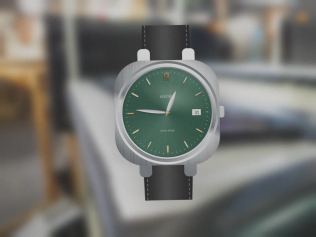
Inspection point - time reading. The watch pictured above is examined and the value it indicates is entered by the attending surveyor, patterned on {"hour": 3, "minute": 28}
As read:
{"hour": 12, "minute": 46}
